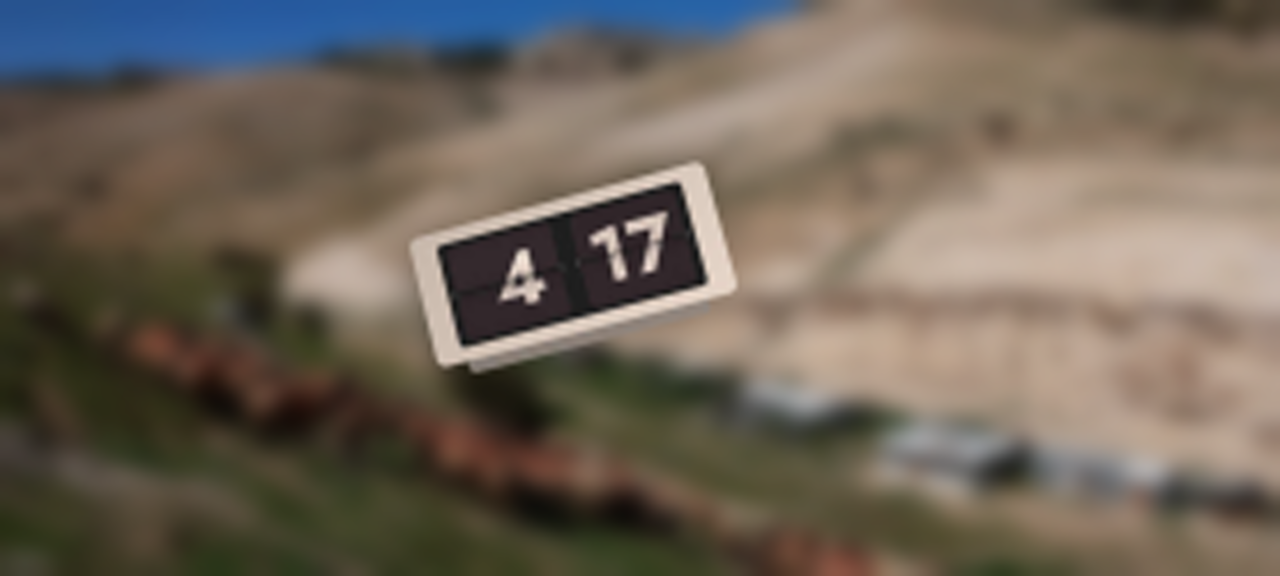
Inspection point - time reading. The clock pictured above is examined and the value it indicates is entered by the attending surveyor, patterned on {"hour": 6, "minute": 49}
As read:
{"hour": 4, "minute": 17}
